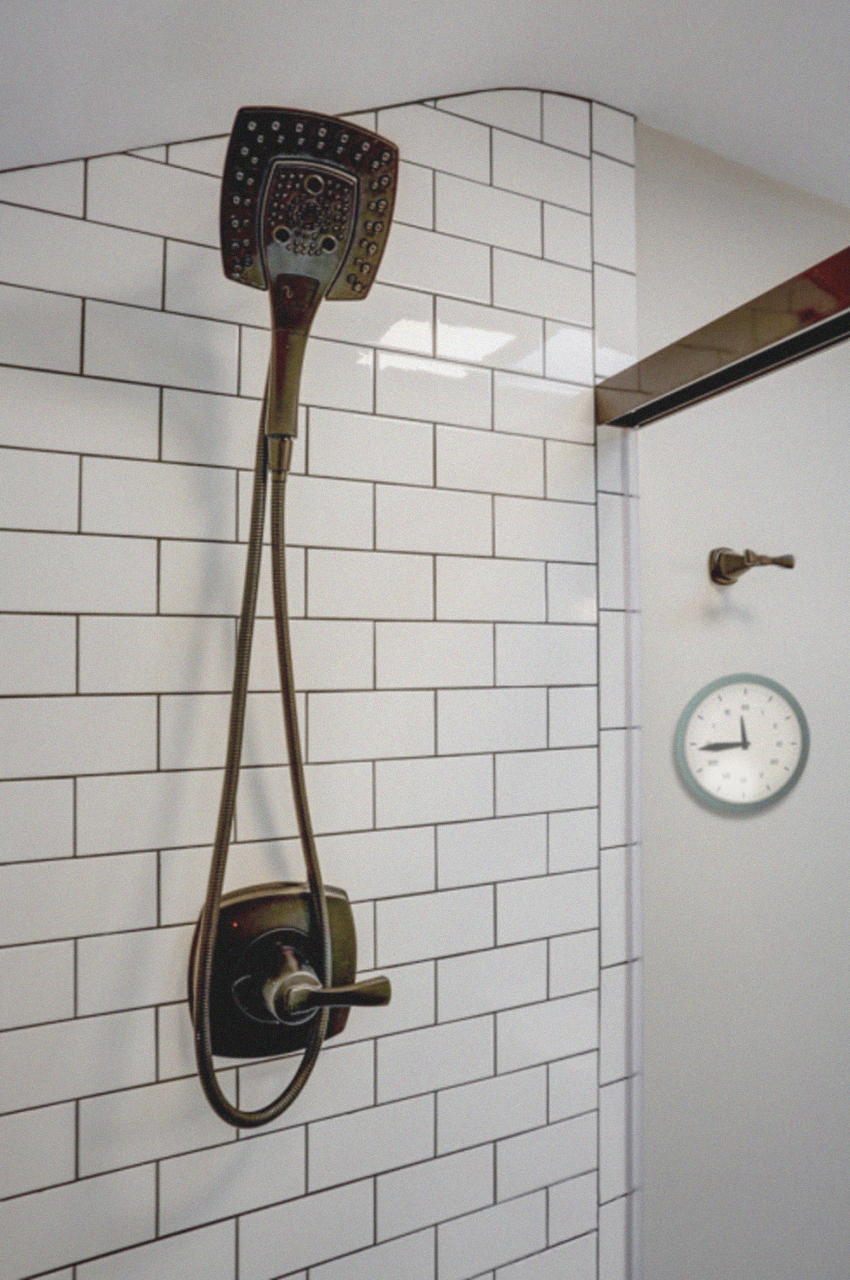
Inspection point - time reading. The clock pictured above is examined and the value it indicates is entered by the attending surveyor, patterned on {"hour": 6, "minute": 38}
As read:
{"hour": 11, "minute": 44}
